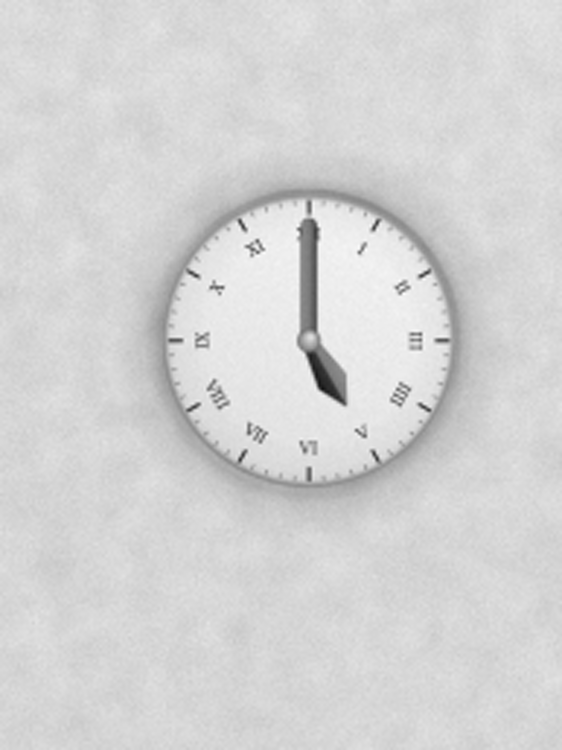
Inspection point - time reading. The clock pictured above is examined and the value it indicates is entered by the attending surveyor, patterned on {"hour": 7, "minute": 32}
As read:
{"hour": 5, "minute": 0}
